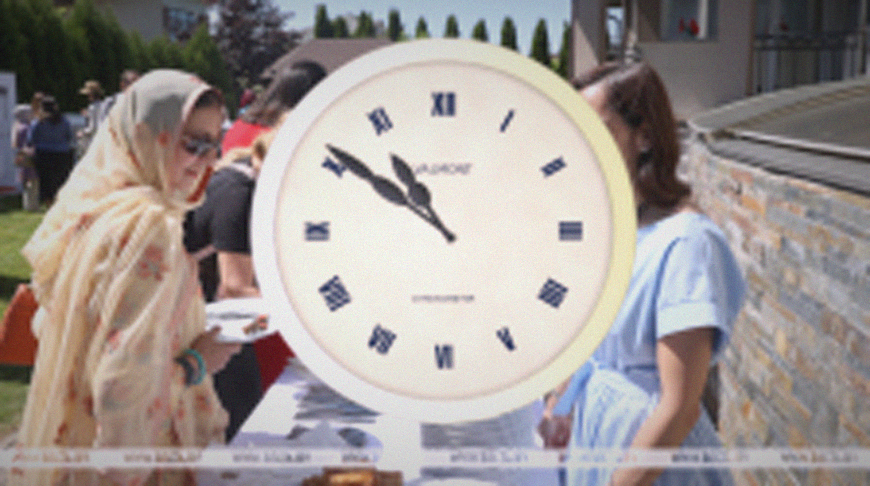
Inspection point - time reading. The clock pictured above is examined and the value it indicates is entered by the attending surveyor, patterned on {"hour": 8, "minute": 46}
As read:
{"hour": 10, "minute": 51}
